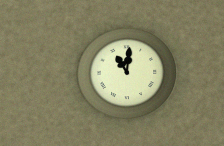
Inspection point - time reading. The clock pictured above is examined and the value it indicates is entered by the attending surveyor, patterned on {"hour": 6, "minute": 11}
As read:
{"hour": 11, "minute": 1}
